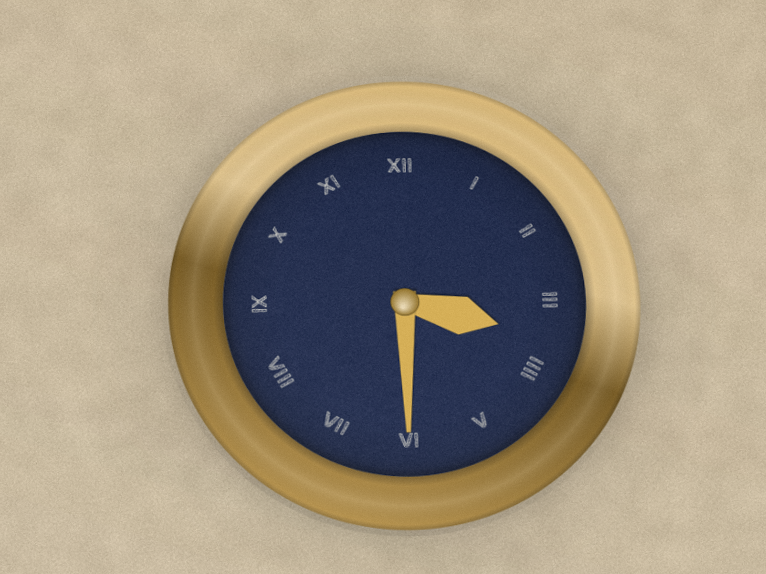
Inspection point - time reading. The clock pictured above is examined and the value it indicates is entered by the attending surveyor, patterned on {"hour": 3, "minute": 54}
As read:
{"hour": 3, "minute": 30}
